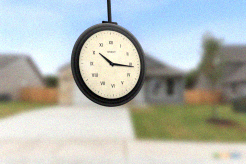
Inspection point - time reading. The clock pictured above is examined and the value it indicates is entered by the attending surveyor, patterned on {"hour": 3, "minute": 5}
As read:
{"hour": 10, "minute": 16}
